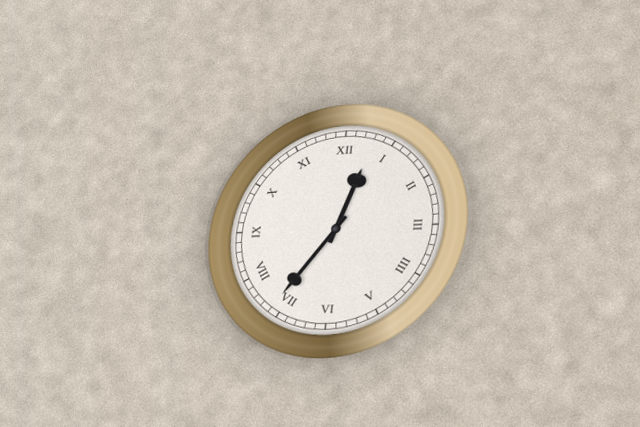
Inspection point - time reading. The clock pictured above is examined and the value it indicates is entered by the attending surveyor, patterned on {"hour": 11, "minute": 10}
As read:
{"hour": 12, "minute": 36}
